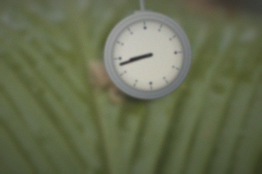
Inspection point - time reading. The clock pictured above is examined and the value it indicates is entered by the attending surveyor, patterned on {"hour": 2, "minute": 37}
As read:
{"hour": 8, "minute": 43}
